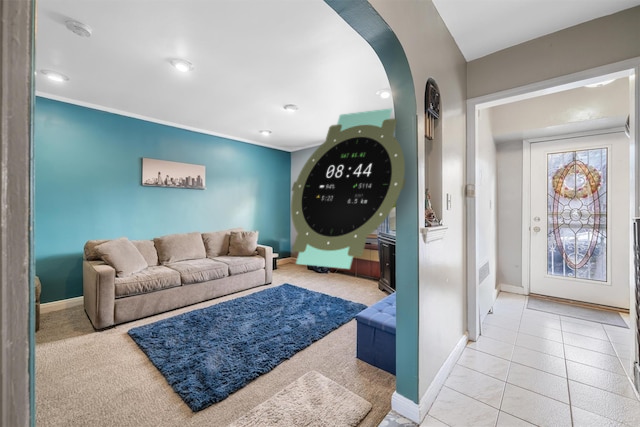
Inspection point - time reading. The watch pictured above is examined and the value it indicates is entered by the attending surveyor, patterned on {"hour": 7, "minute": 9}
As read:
{"hour": 8, "minute": 44}
